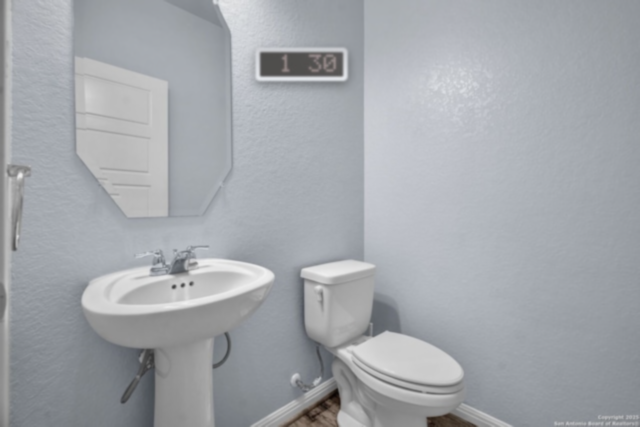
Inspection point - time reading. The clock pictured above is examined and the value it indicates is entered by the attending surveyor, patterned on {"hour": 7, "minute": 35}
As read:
{"hour": 1, "minute": 30}
